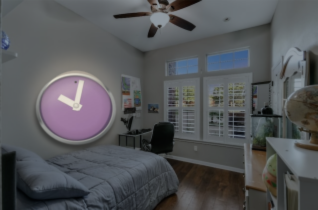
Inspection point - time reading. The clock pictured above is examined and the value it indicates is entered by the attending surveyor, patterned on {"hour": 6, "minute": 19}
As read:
{"hour": 10, "minute": 2}
